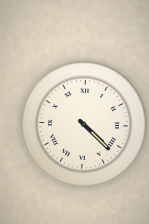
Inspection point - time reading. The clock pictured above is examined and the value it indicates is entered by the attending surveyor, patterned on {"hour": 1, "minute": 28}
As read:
{"hour": 4, "minute": 22}
